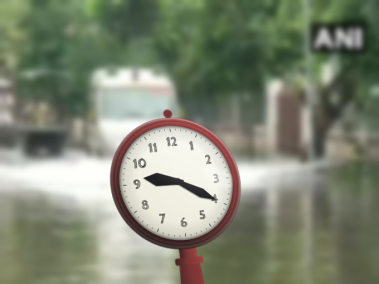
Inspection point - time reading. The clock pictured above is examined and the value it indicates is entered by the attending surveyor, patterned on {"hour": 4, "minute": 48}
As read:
{"hour": 9, "minute": 20}
